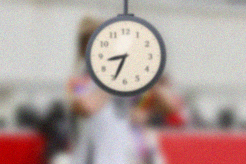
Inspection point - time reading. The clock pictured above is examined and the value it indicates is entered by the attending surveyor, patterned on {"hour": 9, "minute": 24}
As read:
{"hour": 8, "minute": 34}
